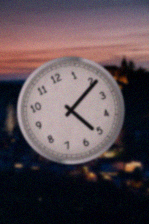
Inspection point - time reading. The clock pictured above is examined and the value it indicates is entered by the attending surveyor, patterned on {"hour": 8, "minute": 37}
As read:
{"hour": 5, "minute": 11}
